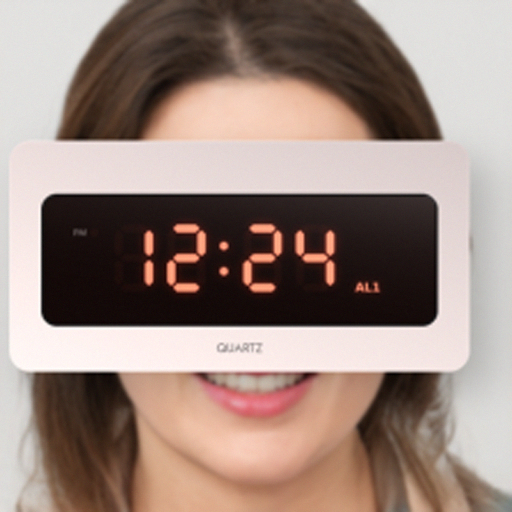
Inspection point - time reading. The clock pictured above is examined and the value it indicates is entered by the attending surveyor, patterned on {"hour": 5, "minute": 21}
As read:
{"hour": 12, "minute": 24}
